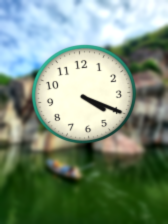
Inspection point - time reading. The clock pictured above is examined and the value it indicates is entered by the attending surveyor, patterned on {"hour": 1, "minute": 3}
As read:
{"hour": 4, "minute": 20}
